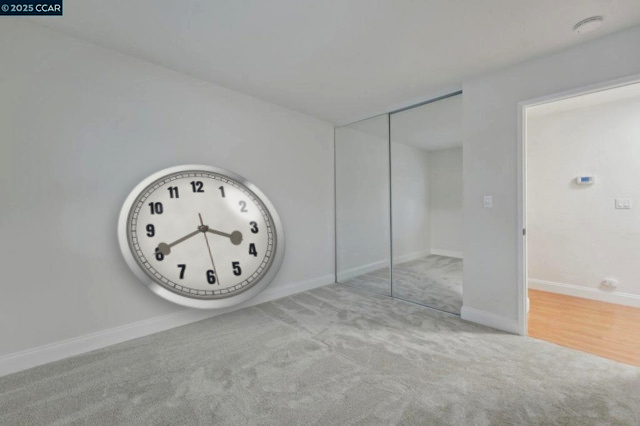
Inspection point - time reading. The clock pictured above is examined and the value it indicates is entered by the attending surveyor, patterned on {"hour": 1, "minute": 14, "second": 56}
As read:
{"hour": 3, "minute": 40, "second": 29}
